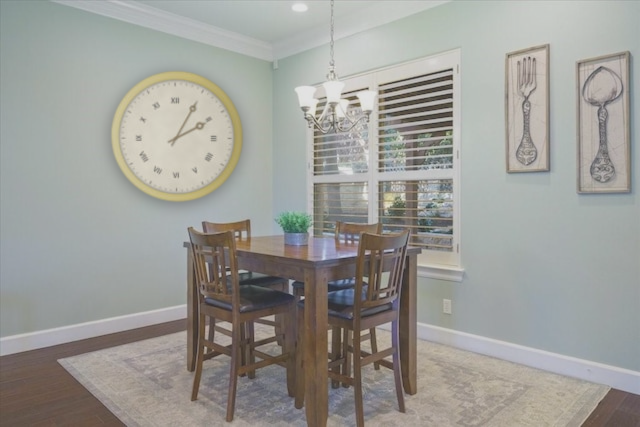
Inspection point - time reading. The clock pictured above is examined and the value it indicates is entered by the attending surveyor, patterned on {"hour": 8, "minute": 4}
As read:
{"hour": 2, "minute": 5}
